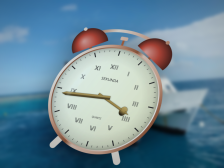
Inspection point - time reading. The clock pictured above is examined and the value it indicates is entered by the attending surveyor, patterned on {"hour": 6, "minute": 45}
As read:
{"hour": 3, "minute": 44}
